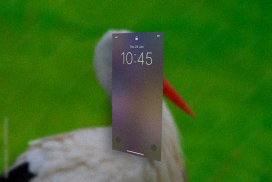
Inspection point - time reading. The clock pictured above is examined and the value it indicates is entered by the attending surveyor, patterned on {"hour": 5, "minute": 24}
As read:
{"hour": 10, "minute": 45}
